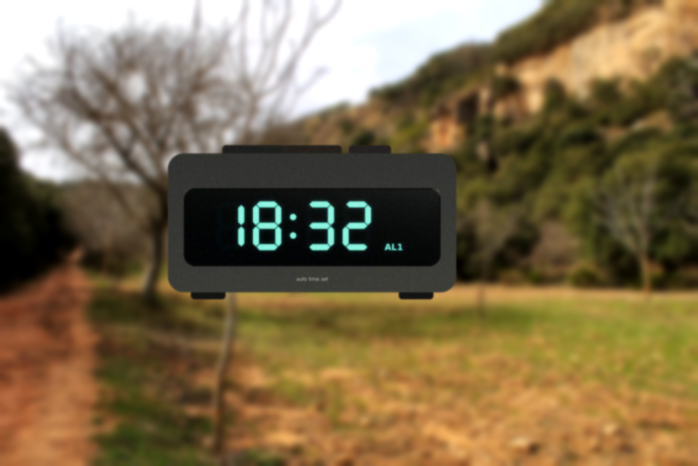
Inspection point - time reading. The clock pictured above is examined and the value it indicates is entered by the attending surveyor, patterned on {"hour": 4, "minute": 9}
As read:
{"hour": 18, "minute": 32}
